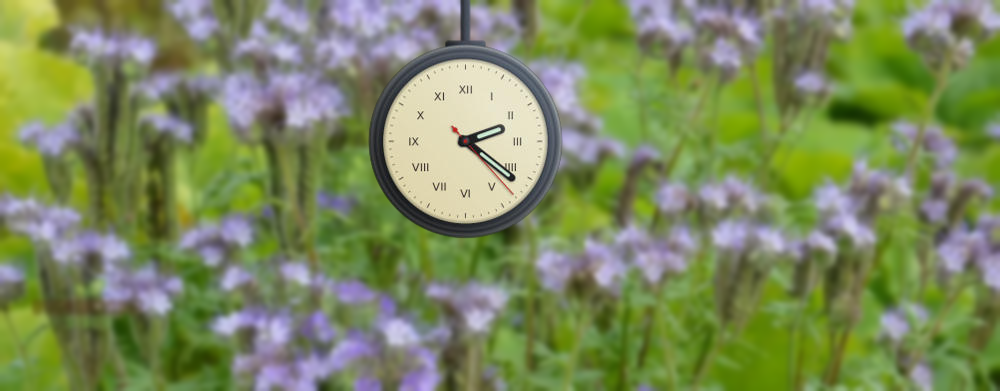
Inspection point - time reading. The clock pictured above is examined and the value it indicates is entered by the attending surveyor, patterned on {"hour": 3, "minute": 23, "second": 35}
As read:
{"hour": 2, "minute": 21, "second": 23}
